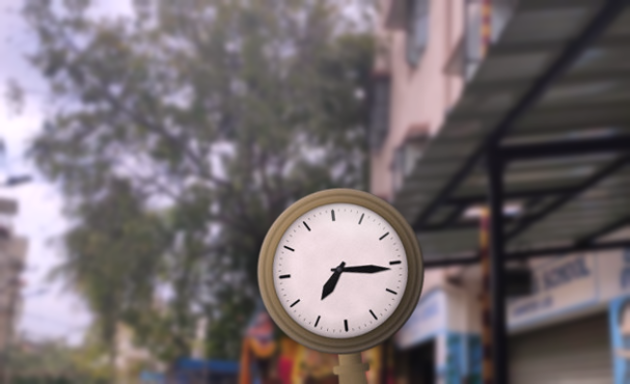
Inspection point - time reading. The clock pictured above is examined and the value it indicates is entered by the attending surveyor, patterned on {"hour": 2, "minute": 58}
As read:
{"hour": 7, "minute": 16}
